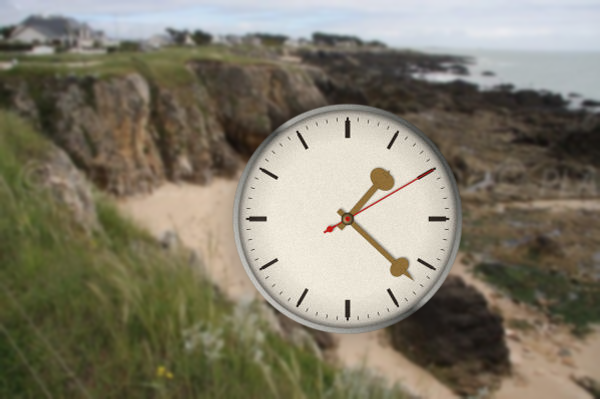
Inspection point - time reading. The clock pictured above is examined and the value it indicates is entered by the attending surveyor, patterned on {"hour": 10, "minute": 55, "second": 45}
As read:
{"hour": 1, "minute": 22, "second": 10}
